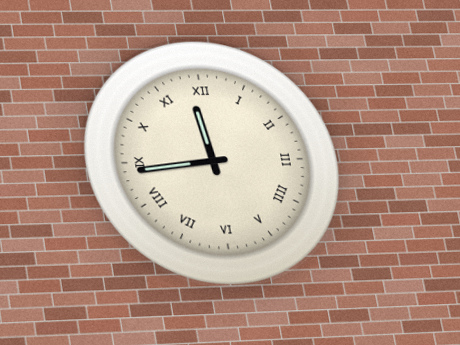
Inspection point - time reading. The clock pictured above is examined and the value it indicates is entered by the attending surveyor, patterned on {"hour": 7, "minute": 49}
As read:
{"hour": 11, "minute": 44}
